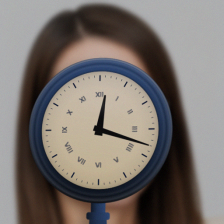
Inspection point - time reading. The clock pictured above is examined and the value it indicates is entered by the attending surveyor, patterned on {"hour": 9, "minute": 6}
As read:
{"hour": 12, "minute": 18}
